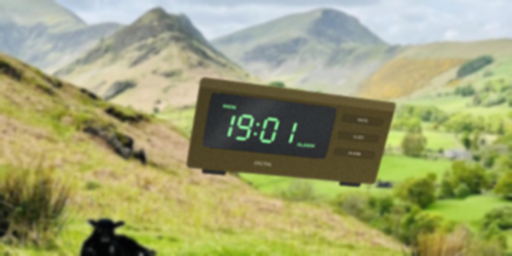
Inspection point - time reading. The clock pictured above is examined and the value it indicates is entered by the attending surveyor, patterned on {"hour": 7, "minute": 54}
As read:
{"hour": 19, "minute": 1}
